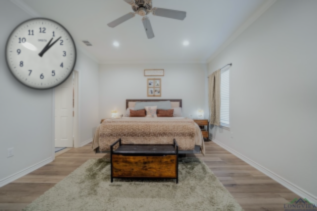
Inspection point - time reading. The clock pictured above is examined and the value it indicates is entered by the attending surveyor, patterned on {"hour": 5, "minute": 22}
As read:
{"hour": 1, "minute": 8}
